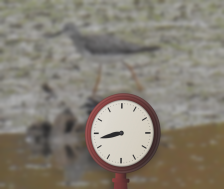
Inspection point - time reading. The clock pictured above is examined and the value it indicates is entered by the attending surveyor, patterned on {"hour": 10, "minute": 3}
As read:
{"hour": 8, "minute": 43}
